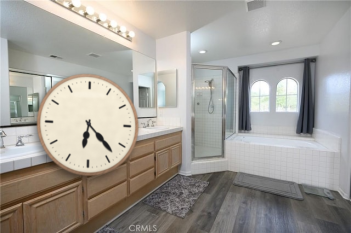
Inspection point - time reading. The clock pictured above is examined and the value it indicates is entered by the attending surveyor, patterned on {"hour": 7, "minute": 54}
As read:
{"hour": 6, "minute": 23}
